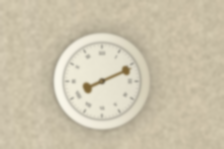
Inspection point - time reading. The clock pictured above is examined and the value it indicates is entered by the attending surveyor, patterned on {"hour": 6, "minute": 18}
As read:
{"hour": 8, "minute": 11}
